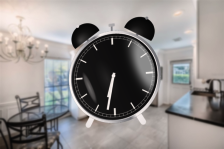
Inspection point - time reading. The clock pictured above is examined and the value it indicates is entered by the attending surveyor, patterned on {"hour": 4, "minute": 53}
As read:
{"hour": 6, "minute": 32}
